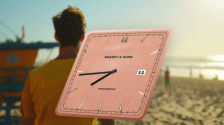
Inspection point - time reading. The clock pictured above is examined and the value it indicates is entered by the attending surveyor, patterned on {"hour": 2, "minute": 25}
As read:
{"hour": 7, "minute": 44}
